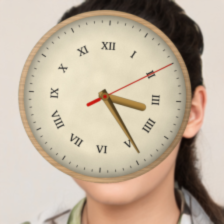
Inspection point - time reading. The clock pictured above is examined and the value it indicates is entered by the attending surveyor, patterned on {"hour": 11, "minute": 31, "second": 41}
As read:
{"hour": 3, "minute": 24, "second": 10}
